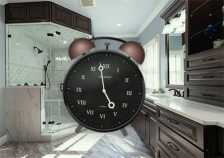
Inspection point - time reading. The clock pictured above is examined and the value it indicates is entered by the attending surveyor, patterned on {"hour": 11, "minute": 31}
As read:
{"hour": 4, "minute": 58}
